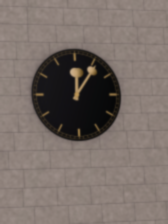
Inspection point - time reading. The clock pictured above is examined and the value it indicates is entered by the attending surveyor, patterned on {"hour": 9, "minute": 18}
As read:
{"hour": 12, "minute": 6}
